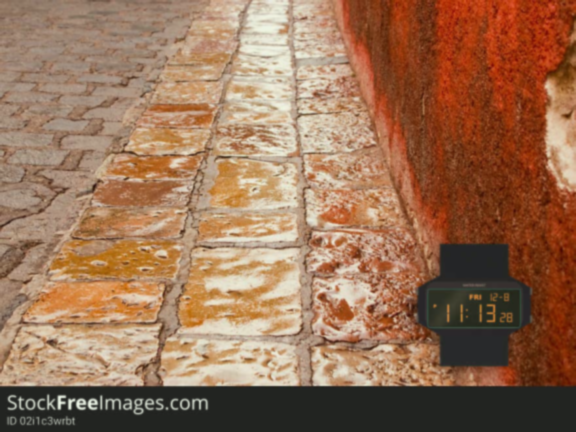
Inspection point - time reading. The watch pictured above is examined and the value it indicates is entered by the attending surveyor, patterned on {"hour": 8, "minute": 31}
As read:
{"hour": 11, "minute": 13}
